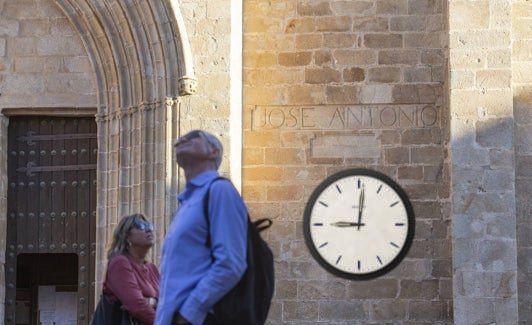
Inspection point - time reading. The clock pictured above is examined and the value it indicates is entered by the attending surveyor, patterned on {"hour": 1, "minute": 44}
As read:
{"hour": 9, "minute": 1}
